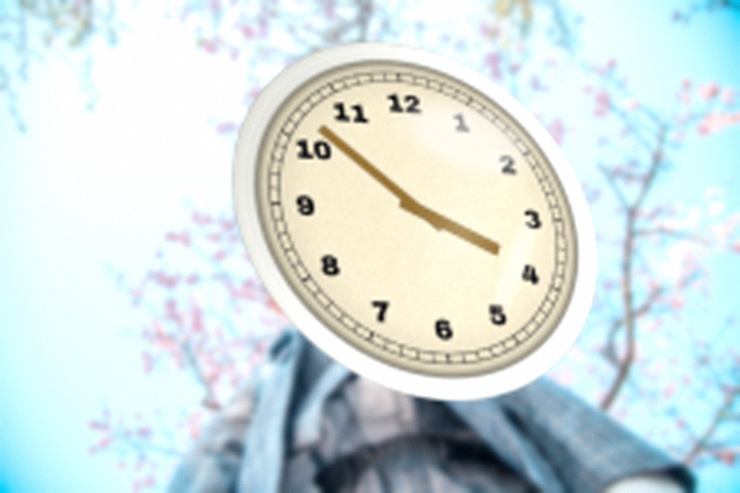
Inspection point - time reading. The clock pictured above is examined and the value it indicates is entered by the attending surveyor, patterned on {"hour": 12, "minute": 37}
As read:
{"hour": 3, "minute": 52}
